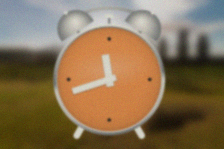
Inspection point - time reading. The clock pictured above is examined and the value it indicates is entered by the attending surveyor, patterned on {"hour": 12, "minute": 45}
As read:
{"hour": 11, "minute": 42}
